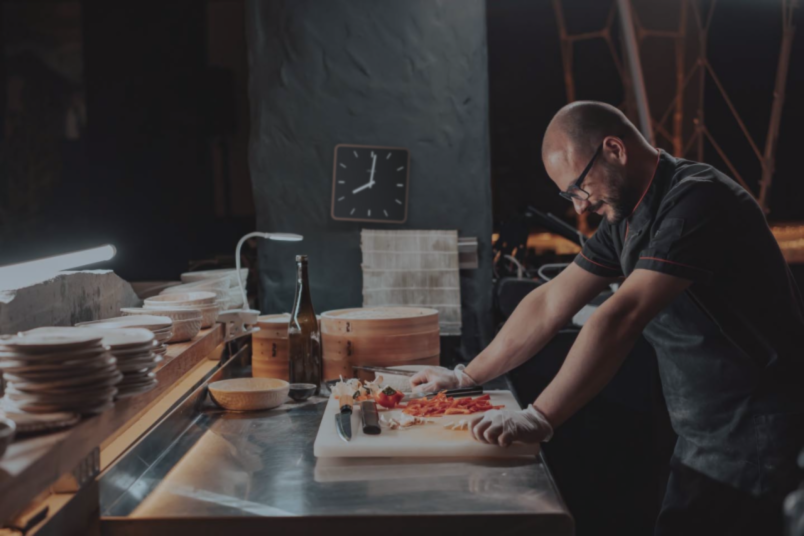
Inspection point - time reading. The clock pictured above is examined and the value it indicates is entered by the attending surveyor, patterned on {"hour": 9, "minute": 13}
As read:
{"hour": 8, "minute": 1}
